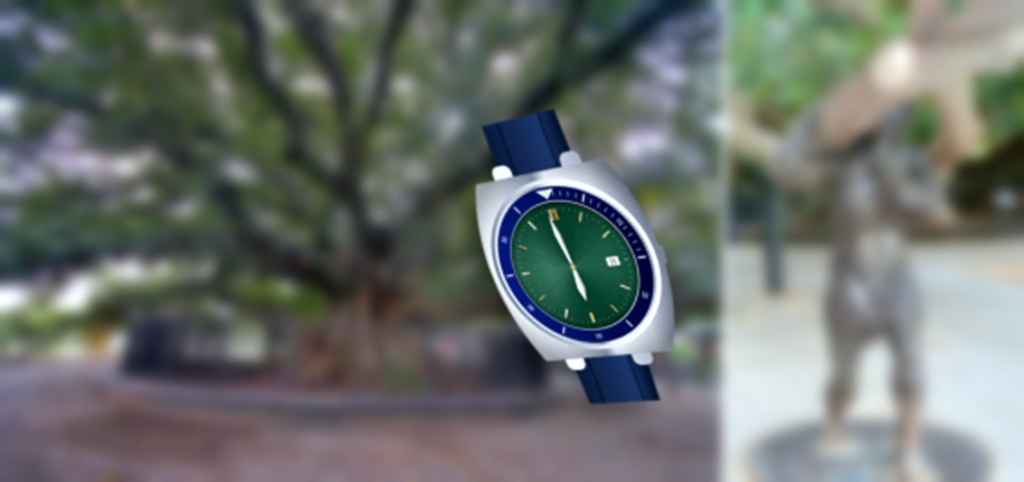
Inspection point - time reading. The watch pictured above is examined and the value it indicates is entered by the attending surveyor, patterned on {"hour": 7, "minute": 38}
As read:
{"hour": 5, "minute": 59}
